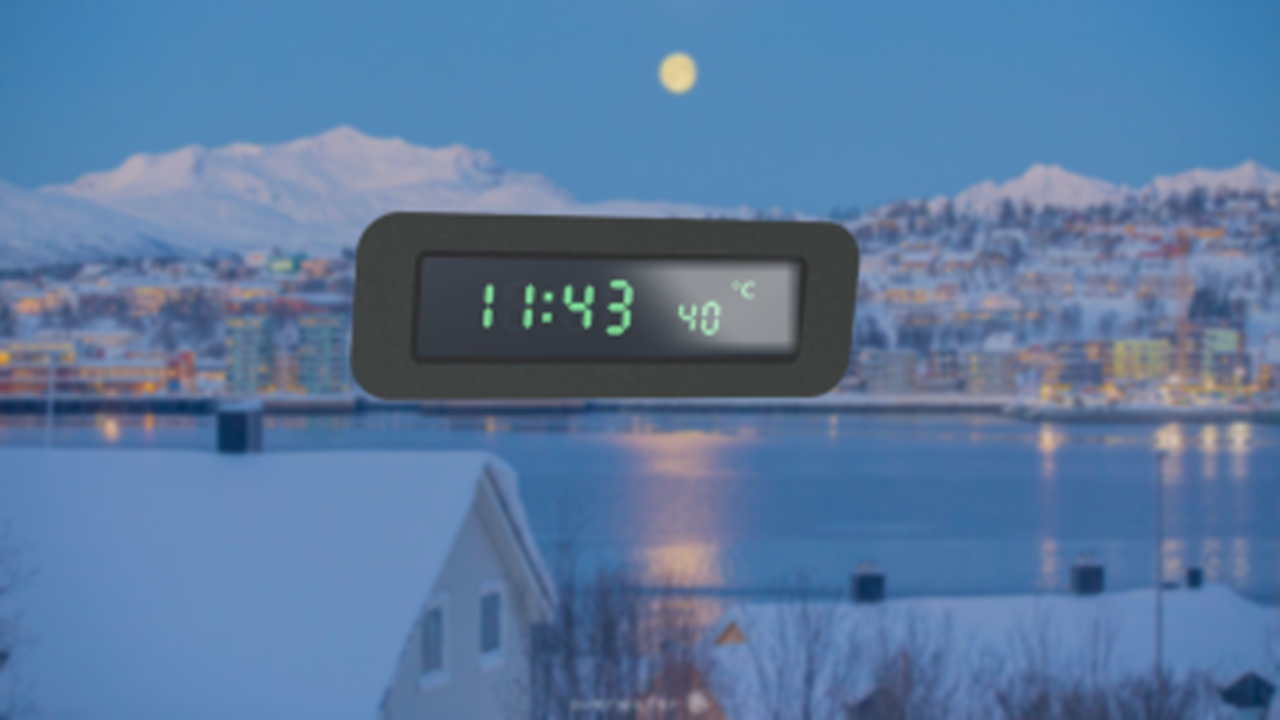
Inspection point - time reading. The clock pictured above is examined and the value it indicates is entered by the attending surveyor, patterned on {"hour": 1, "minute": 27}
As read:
{"hour": 11, "minute": 43}
